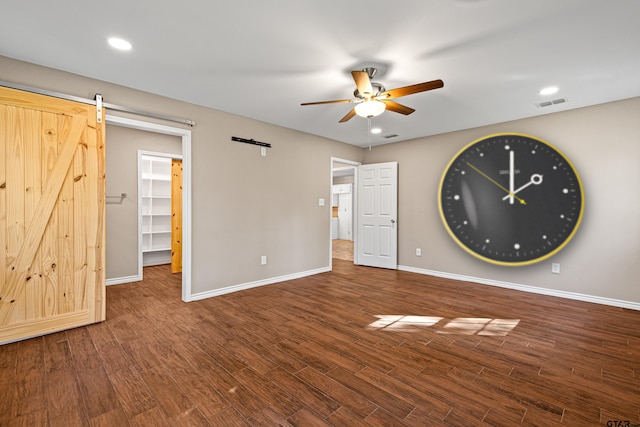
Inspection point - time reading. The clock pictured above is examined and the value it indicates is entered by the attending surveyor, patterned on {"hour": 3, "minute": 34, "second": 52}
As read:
{"hour": 2, "minute": 0, "second": 52}
